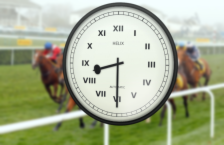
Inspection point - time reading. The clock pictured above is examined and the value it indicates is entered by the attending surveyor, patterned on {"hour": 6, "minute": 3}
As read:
{"hour": 8, "minute": 30}
